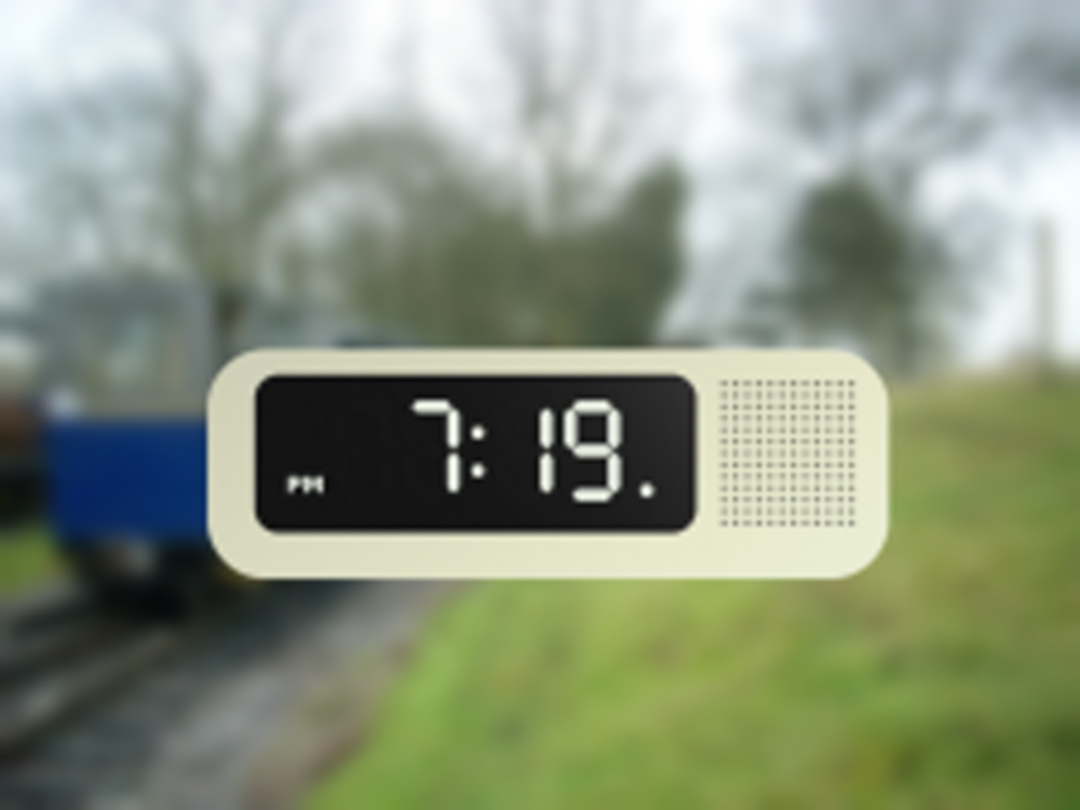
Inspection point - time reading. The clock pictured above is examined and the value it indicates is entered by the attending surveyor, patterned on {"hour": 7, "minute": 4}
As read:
{"hour": 7, "minute": 19}
